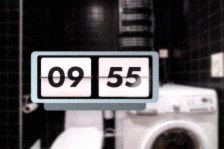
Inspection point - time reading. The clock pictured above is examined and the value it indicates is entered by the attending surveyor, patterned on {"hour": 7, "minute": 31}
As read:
{"hour": 9, "minute": 55}
